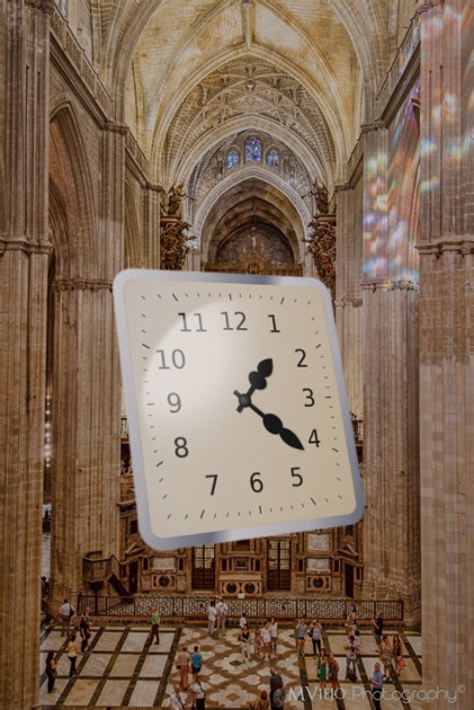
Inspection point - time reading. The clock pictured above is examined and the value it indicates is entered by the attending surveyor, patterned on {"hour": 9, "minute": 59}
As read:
{"hour": 1, "minute": 22}
